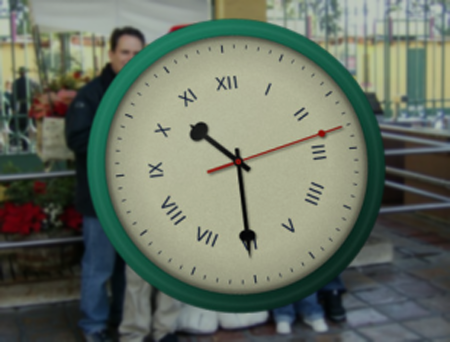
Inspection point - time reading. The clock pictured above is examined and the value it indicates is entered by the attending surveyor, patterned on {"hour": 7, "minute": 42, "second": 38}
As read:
{"hour": 10, "minute": 30, "second": 13}
